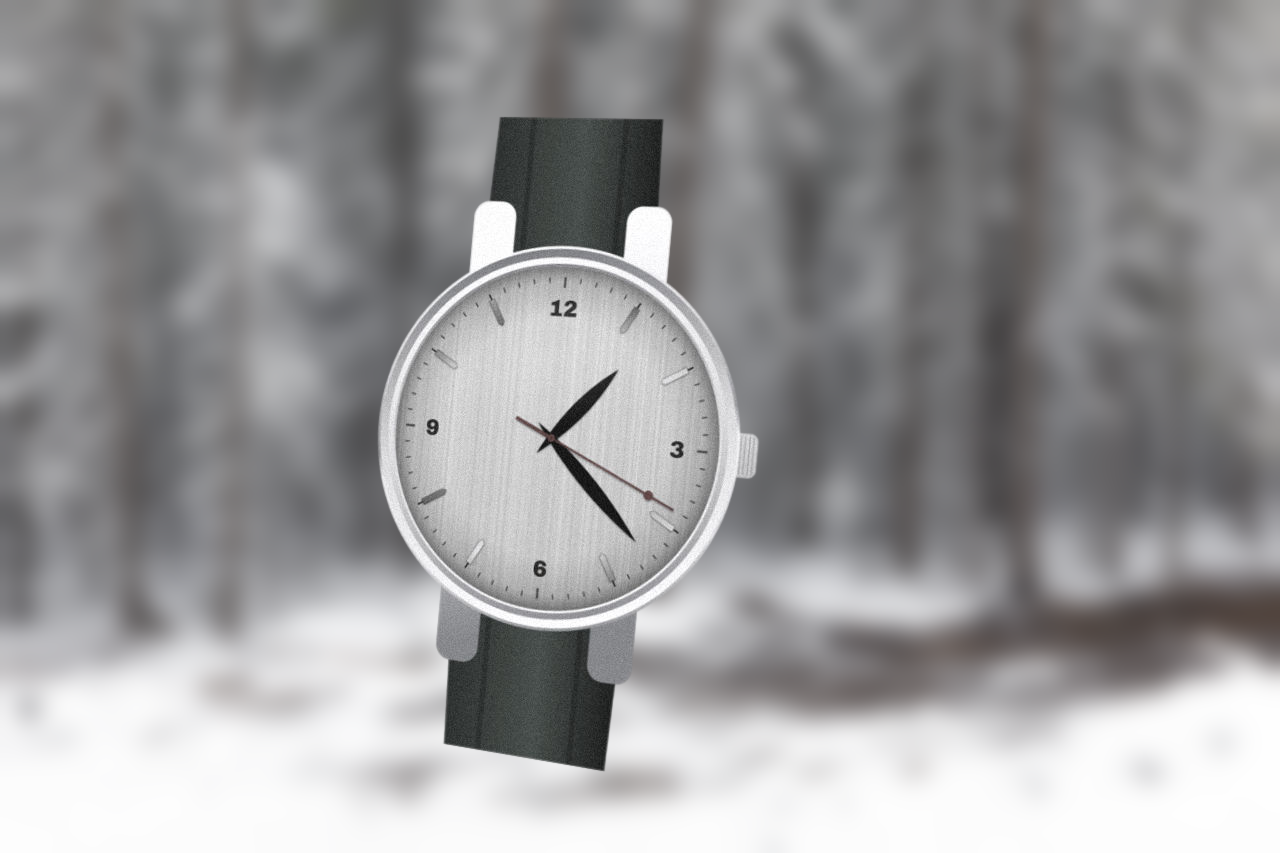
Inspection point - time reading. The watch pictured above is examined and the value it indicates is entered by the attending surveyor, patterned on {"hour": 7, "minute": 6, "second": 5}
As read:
{"hour": 1, "minute": 22, "second": 19}
